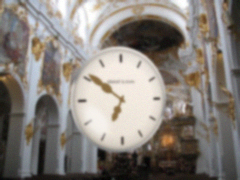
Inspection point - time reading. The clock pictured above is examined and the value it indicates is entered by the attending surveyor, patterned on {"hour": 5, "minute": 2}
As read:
{"hour": 6, "minute": 51}
